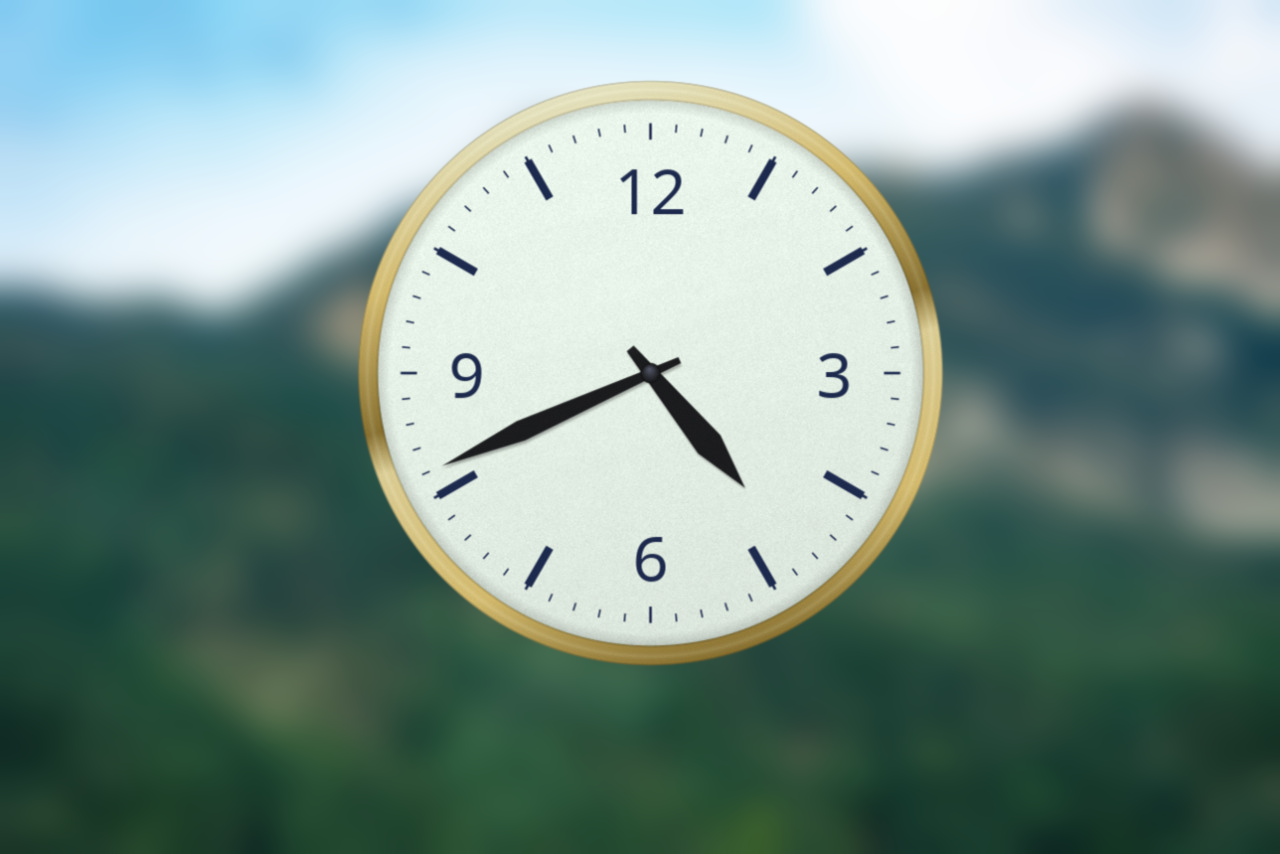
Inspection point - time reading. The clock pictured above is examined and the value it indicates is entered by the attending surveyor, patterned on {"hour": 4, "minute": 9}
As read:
{"hour": 4, "minute": 41}
